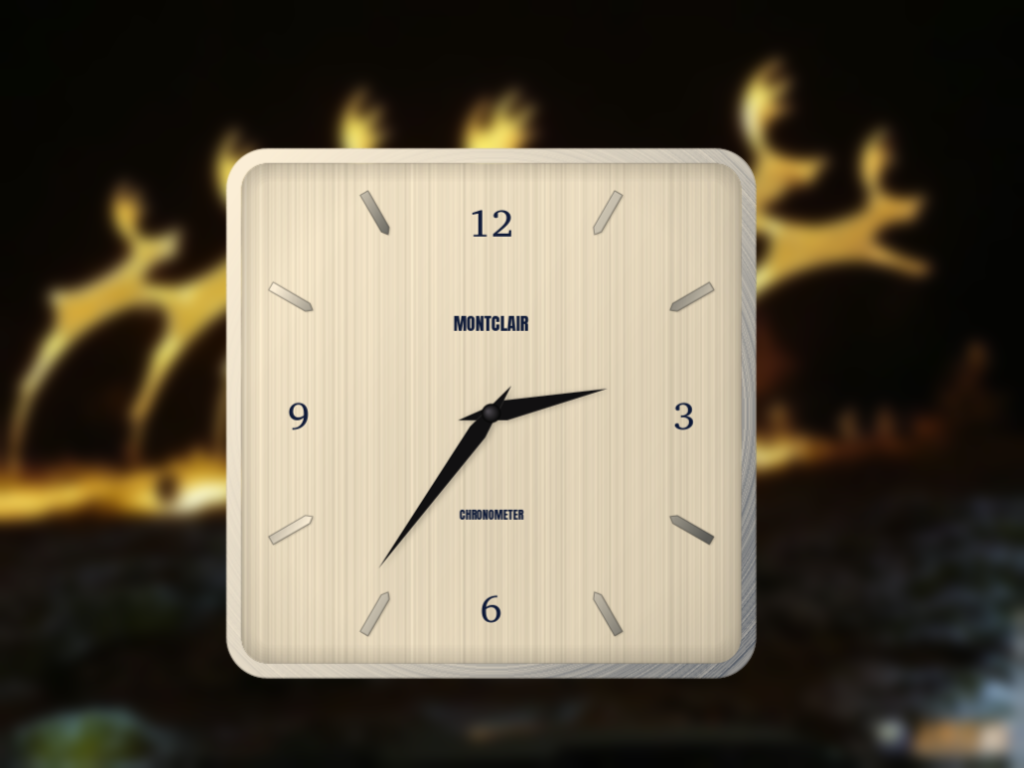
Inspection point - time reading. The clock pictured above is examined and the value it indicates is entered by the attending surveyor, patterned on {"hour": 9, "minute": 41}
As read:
{"hour": 2, "minute": 36}
